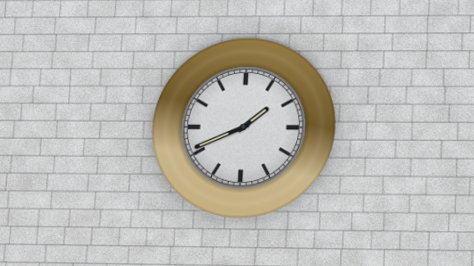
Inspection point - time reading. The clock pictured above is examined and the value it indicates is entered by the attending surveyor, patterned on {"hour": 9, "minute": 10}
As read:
{"hour": 1, "minute": 41}
